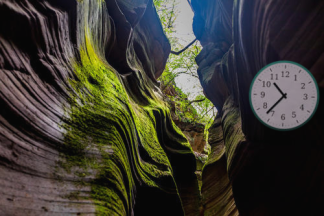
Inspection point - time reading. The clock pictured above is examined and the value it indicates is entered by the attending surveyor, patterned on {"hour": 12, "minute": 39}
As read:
{"hour": 10, "minute": 37}
